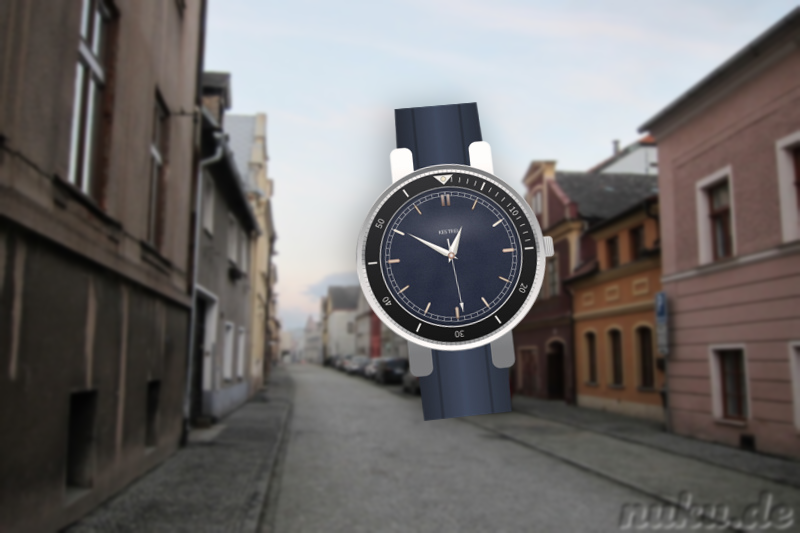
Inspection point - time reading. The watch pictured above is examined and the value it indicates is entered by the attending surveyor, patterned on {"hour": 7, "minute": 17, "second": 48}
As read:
{"hour": 12, "minute": 50, "second": 29}
